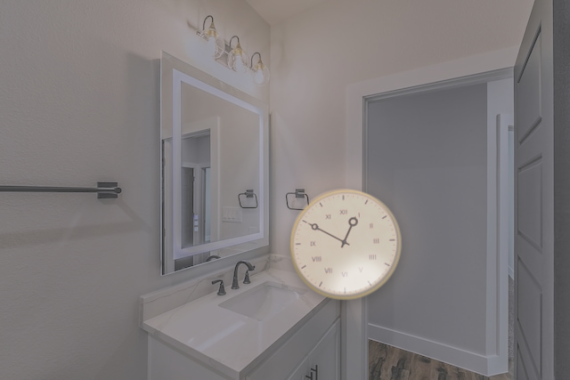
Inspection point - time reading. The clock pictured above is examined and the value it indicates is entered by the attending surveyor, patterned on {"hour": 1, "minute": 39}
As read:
{"hour": 12, "minute": 50}
